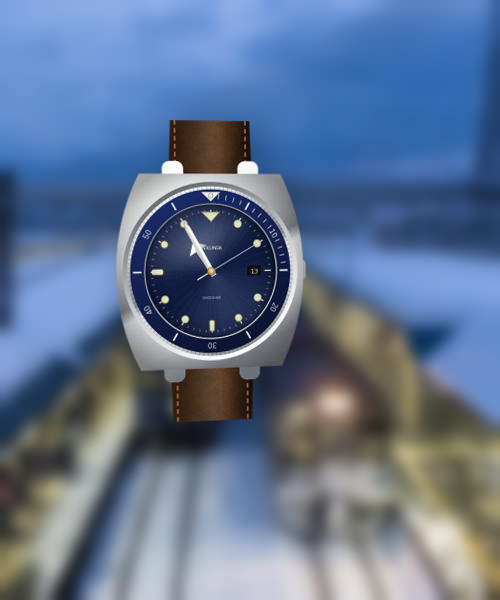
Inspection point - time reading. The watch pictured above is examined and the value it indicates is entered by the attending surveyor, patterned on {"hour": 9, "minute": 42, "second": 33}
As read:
{"hour": 10, "minute": 55, "second": 10}
